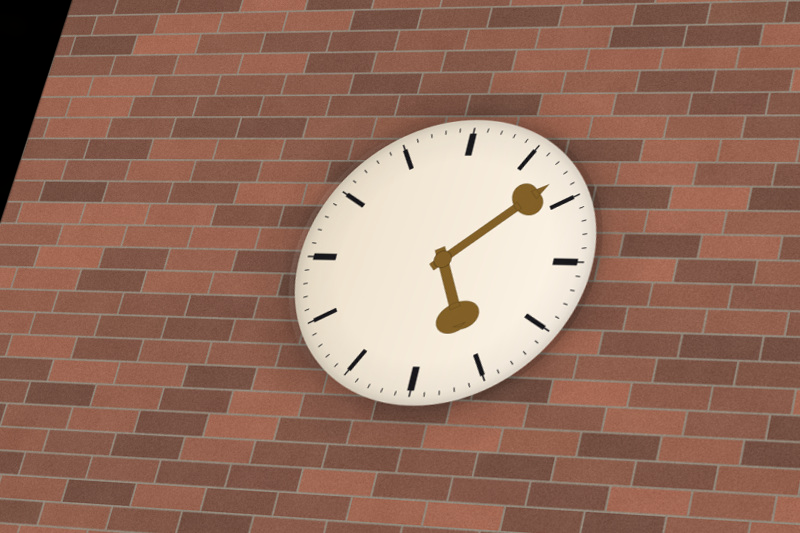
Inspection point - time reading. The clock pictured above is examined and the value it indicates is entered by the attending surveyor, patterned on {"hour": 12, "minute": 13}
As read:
{"hour": 5, "minute": 8}
